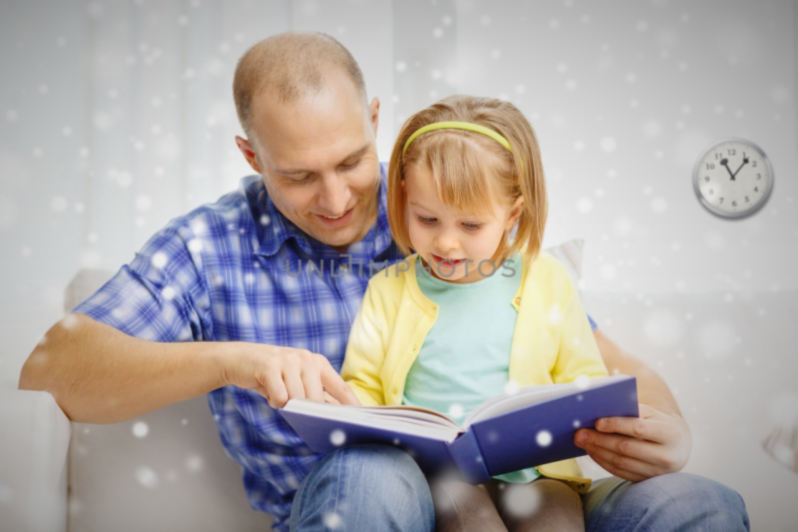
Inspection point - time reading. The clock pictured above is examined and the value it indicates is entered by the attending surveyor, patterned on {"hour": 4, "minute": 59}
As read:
{"hour": 11, "minute": 7}
